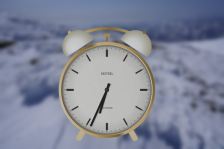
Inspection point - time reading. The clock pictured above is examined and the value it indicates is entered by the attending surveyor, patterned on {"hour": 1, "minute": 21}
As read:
{"hour": 6, "minute": 34}
